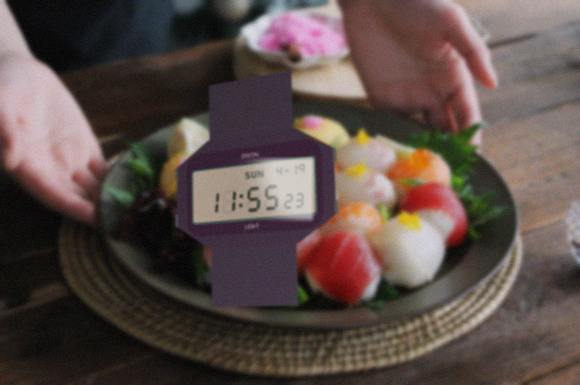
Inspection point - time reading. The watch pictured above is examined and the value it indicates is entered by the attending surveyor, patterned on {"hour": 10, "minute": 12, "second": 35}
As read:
{"hour": 11, "minute": 55, "second": 23}
